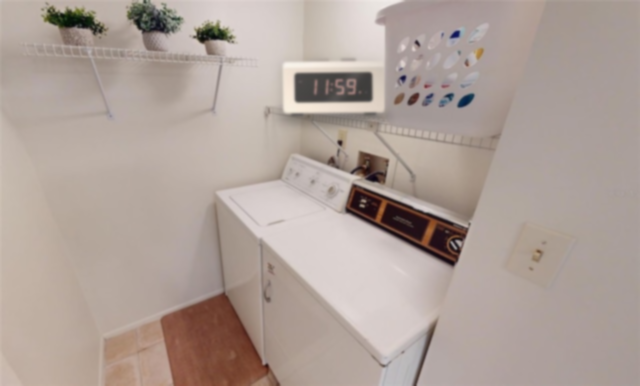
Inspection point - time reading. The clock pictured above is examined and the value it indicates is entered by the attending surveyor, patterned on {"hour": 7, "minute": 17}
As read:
{"hour": 11, "minute": 59}
